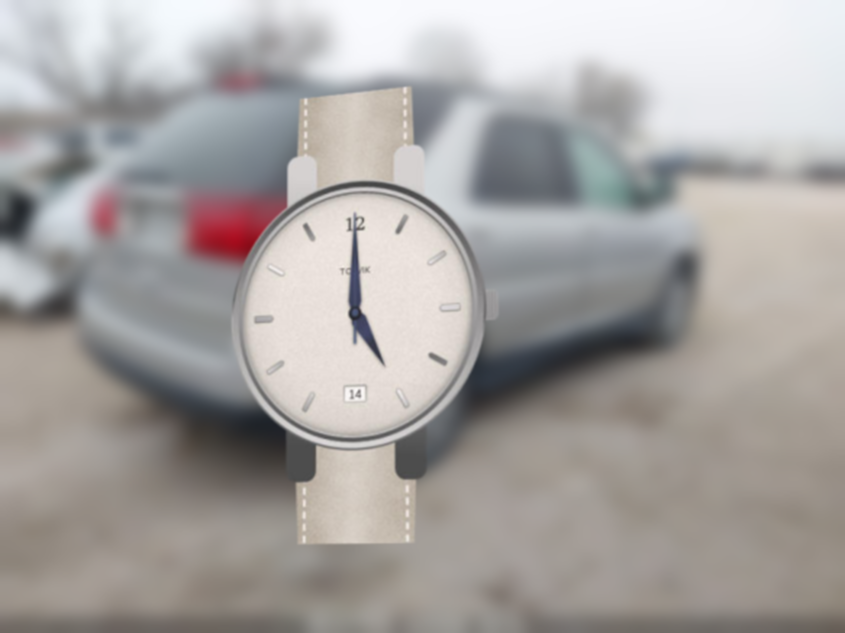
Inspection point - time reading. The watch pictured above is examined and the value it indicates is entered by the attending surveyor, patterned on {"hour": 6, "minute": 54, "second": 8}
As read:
{"hour": 5, "minute": 0, "second": 0}
